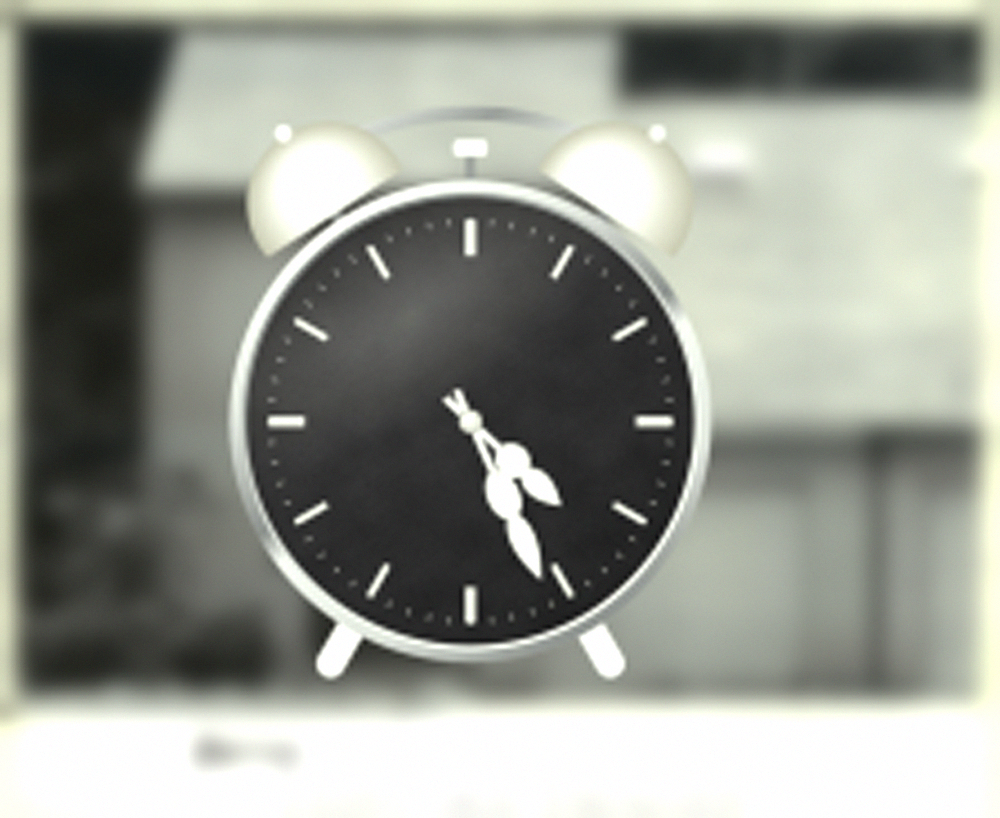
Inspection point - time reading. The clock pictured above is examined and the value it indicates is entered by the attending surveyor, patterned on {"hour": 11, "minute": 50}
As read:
{"hour": 4, "minute": 26}
